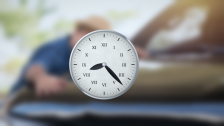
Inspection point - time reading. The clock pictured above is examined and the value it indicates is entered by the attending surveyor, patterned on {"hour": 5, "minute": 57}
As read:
{"hour": 8, "minute": 23}
